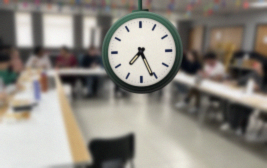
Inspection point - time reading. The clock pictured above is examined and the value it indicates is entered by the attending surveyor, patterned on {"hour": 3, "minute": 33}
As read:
{"hour": 7, "minute": 26}
